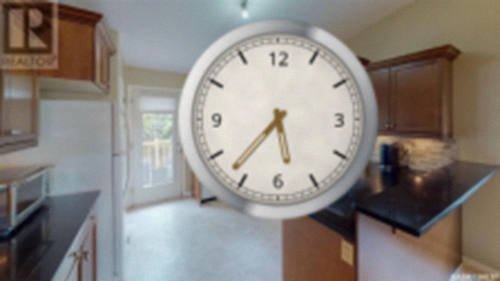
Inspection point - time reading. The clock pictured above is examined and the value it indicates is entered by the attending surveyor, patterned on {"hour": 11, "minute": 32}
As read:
{"hour": 5, "minute": 37}
